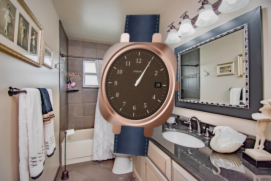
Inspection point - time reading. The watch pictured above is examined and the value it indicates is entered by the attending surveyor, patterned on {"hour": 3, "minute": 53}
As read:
{"hour": 1, "minute": 5}
